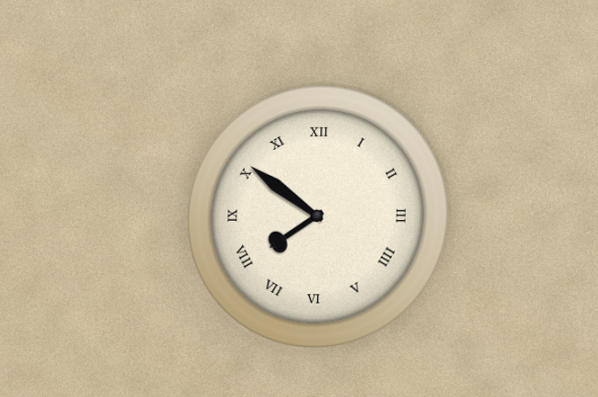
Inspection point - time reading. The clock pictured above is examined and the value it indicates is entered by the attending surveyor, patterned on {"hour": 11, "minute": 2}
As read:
{"hour": 7, "minute": 51}
